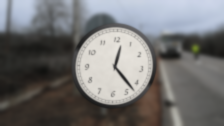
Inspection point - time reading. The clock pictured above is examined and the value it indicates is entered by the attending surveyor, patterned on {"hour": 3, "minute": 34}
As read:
{"hour": 12, "minute": 23}
